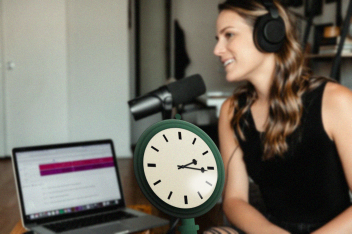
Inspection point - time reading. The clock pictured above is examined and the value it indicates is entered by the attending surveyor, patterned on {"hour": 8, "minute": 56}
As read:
{"hour": 2, "minute": 16}
